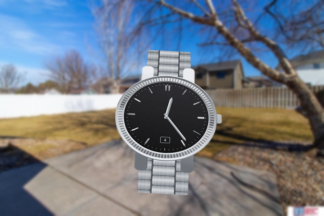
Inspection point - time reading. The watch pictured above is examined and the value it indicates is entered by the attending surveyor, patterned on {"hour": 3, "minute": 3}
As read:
{"hour": 12, "minute": 24}
